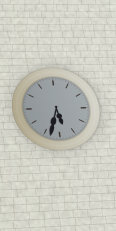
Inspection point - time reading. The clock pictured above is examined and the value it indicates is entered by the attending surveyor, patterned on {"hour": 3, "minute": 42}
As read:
{"hour": 5, "minute": 33}
